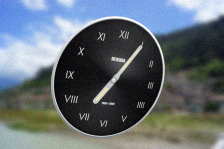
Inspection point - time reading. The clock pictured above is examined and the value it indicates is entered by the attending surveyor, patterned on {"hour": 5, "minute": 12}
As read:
{"hour": 7, "minute": 5}
